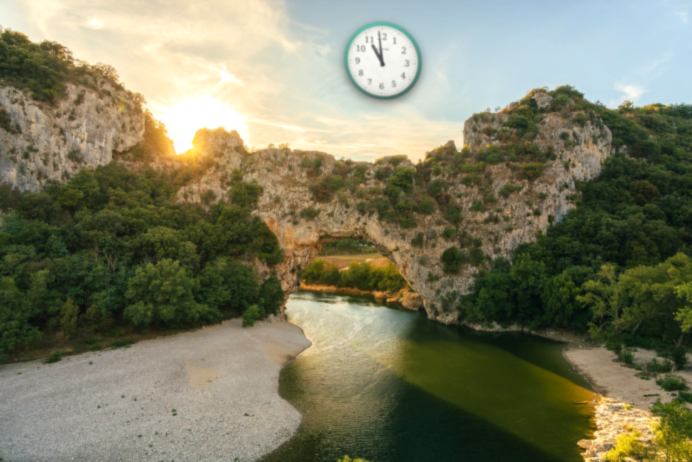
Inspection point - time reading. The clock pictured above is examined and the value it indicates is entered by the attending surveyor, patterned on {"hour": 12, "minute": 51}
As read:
{"hour": 10, "minute": 59}
